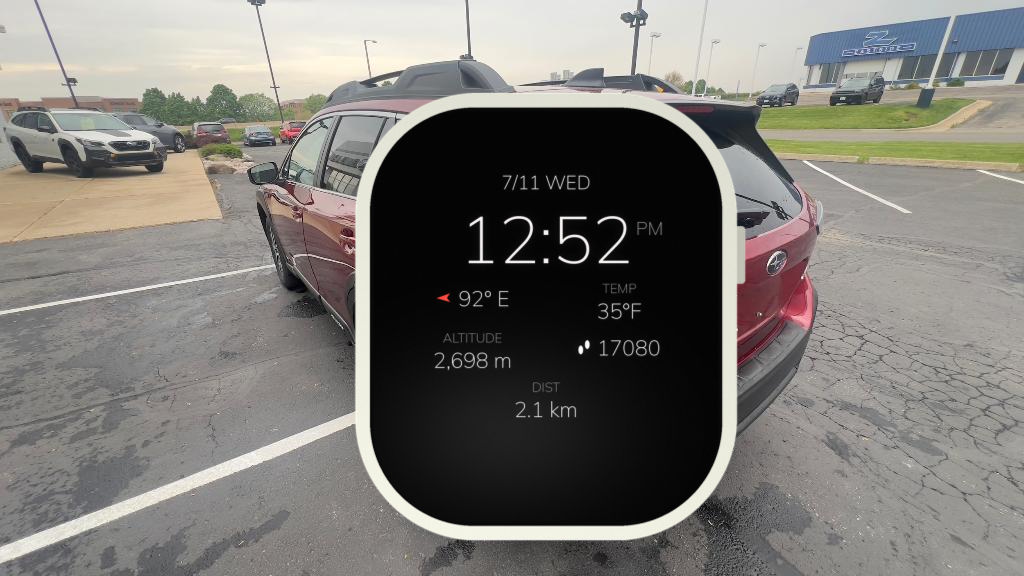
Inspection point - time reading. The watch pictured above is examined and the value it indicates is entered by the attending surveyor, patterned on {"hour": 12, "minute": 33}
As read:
{"hour": 12, "minute": 52}
